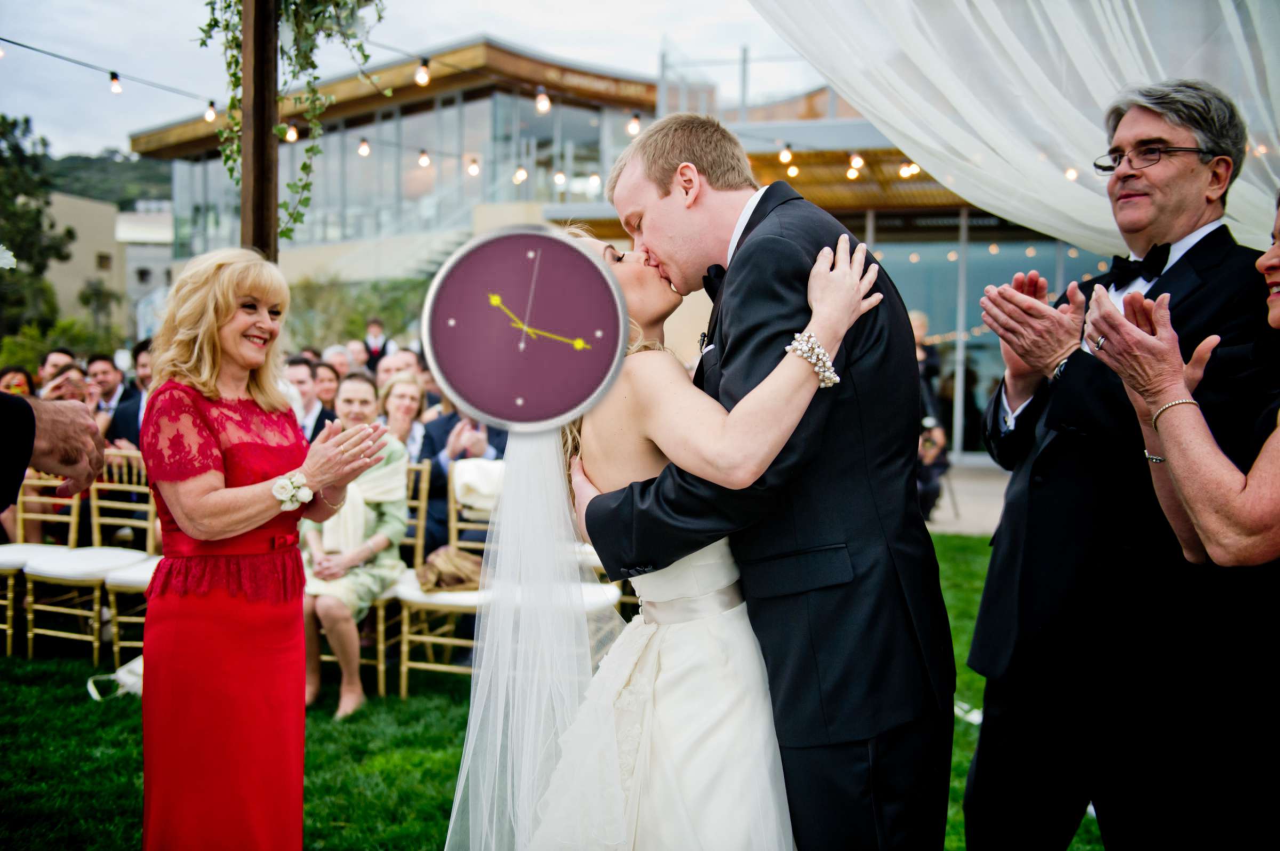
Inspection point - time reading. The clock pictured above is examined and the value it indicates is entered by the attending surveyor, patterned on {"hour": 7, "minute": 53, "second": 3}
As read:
{"hour": 10, "minute": 17, "second": 1}
